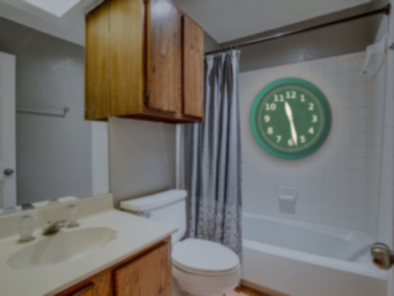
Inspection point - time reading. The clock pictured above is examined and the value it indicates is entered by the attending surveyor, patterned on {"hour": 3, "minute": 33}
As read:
{"hour": 11, "minute": 28}
